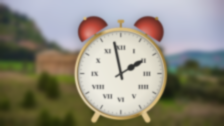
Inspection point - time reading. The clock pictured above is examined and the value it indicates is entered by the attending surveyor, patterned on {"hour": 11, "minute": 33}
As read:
{"hour": 1, "minute": 58}
